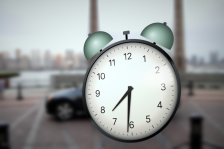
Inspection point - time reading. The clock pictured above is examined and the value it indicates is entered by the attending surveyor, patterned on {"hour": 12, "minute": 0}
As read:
{"hour": 7, "minute": 31}
